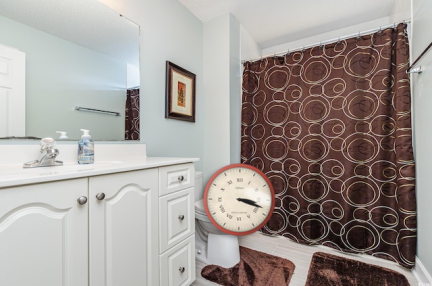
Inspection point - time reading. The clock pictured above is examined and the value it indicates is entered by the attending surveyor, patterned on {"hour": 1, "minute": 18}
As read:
{"hour": 3, "minute": 18}
